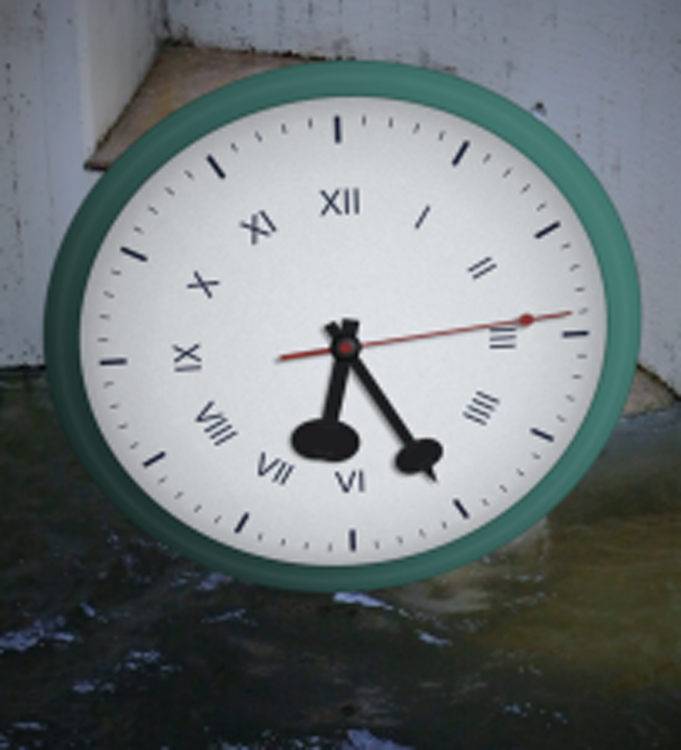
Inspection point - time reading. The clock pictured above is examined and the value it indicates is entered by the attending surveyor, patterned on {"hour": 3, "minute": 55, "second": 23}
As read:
{"hour": 6, "minute": 25, "second": 14}
